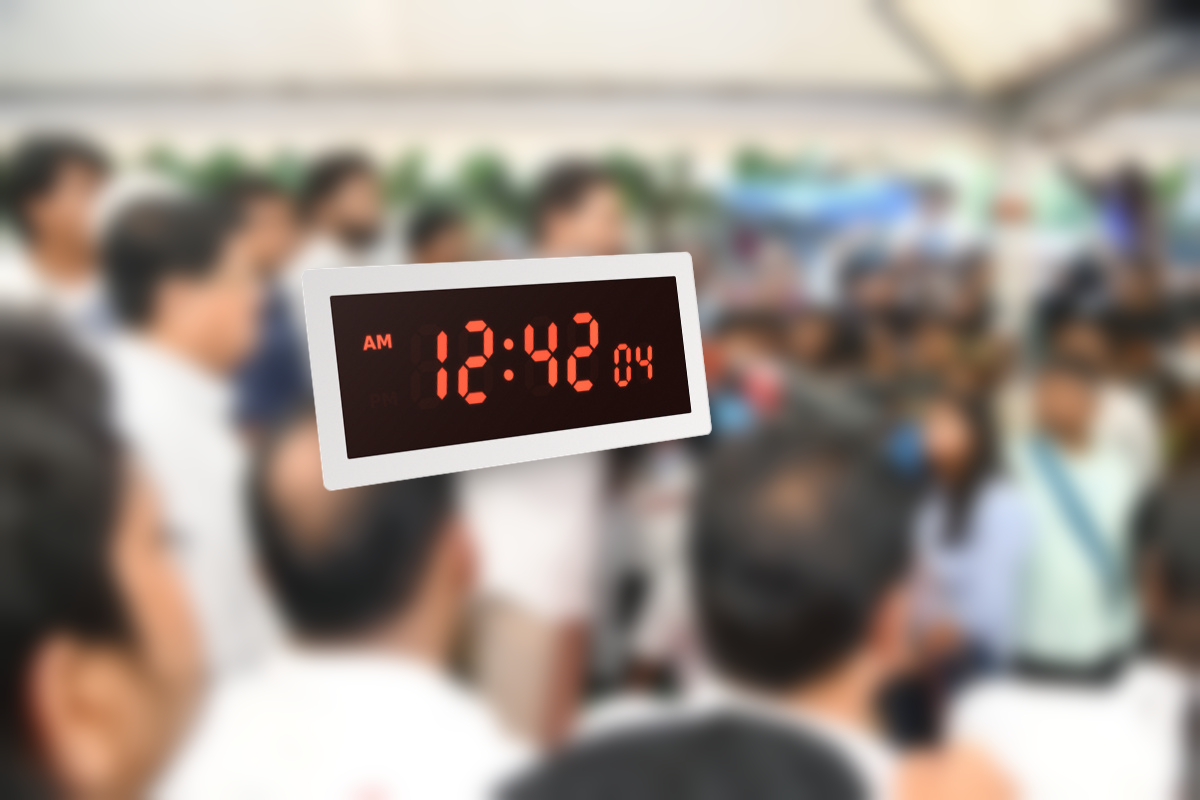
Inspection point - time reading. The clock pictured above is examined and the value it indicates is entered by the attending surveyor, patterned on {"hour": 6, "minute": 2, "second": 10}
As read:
{"hour": 12, "minute": 42, "second": 4}
